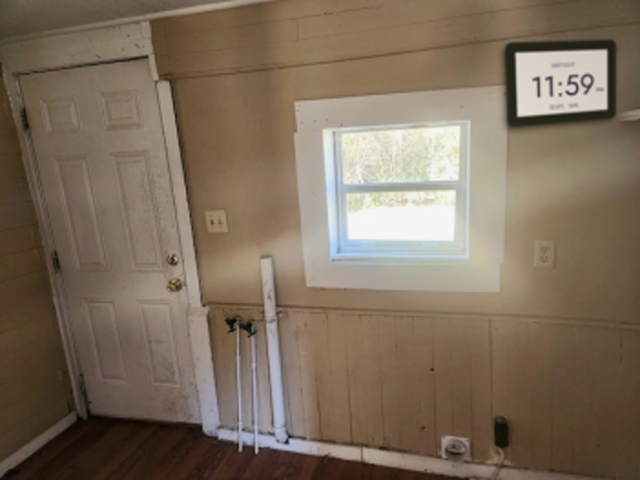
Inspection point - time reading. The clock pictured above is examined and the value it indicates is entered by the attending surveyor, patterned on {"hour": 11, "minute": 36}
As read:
{"hour": 11, "minute": 59}
